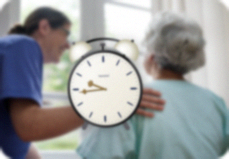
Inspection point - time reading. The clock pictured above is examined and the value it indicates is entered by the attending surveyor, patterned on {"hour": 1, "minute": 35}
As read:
{"hour": 9, "minute": 44}
